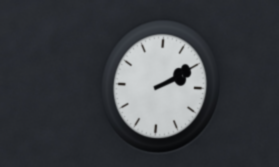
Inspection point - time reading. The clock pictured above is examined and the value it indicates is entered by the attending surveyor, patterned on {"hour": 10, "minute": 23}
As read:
{"hour": 2, "minute": 10}
